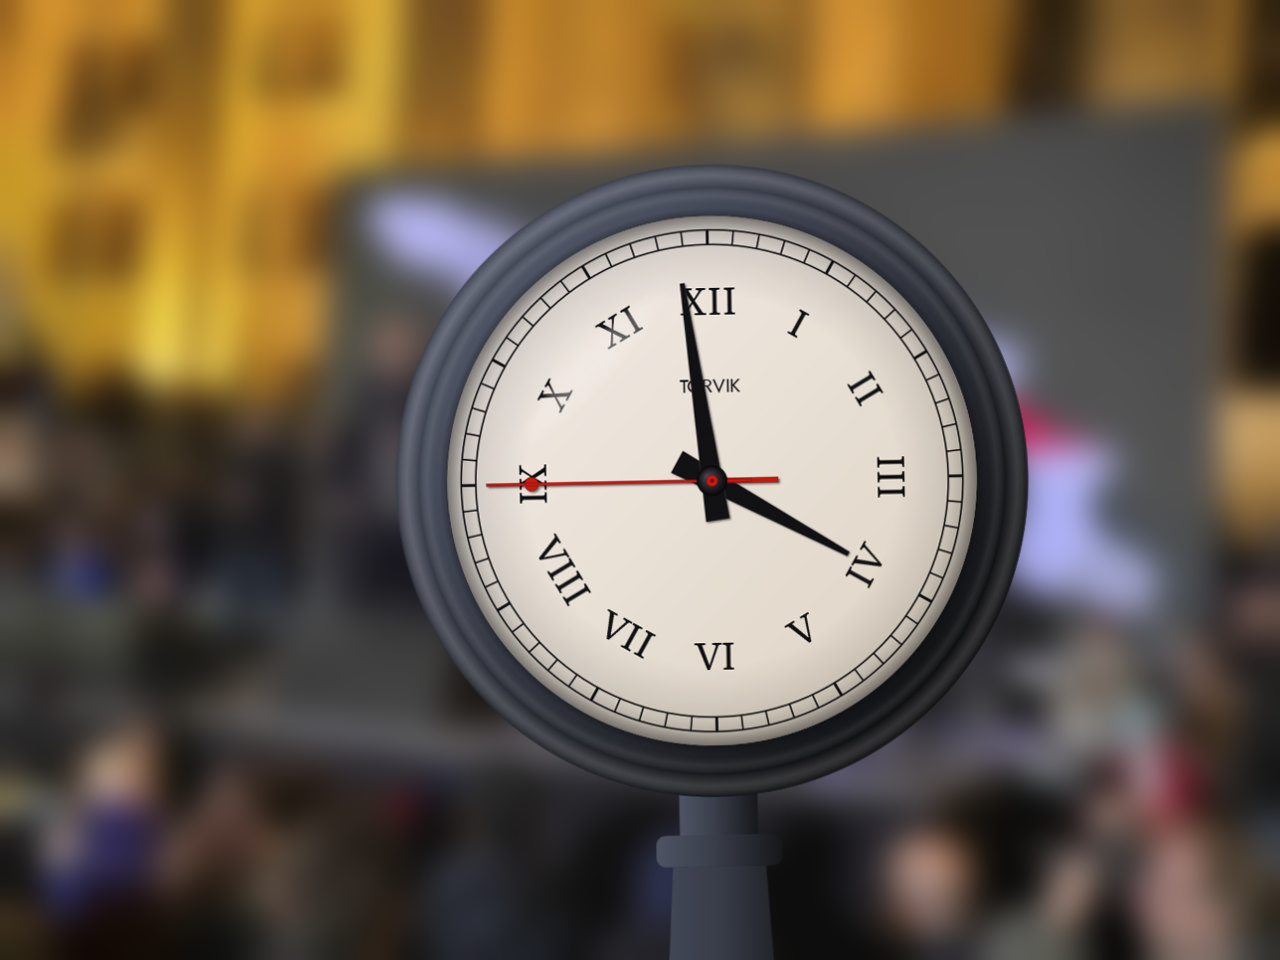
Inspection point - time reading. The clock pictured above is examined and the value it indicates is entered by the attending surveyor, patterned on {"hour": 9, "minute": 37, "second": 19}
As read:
{"hour": 3, "minute": 58, "second": 45}
